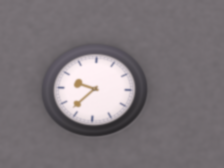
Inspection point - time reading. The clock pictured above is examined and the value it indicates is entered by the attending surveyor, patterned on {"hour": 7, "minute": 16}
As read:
{"hour": 9, "minute": 37}
